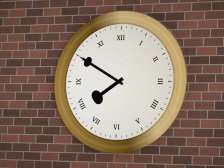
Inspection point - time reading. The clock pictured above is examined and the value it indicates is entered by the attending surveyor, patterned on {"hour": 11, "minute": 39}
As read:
{"hour": 7, "minute": 50}
